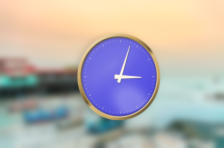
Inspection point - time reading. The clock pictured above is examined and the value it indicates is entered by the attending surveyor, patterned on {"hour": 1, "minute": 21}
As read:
{"hour": 3, "minute": 3}
